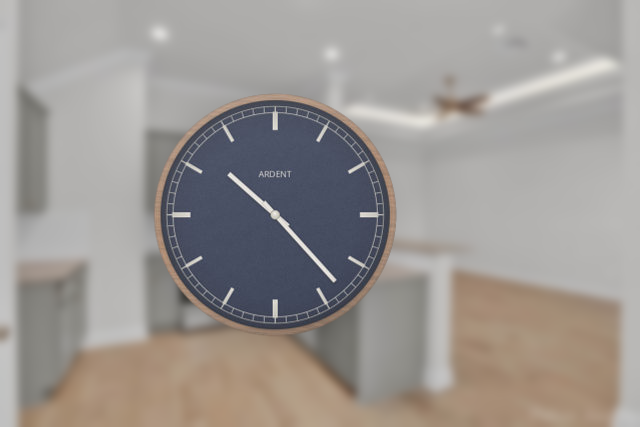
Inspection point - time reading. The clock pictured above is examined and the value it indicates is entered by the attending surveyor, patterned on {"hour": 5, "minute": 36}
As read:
{"hour": 10, "minute": 23}
